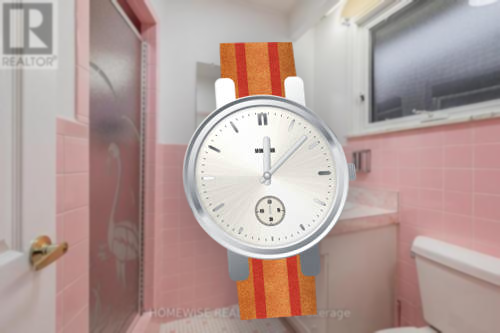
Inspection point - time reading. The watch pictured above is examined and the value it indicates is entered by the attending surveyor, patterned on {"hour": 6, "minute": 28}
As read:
{"hour": 12, "minute": 8}
